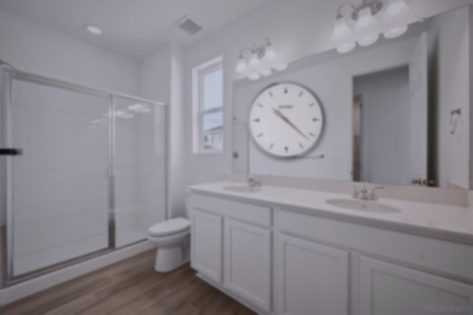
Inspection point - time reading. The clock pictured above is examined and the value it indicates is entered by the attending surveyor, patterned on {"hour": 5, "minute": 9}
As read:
{"hour": 10, "minute": 22}
